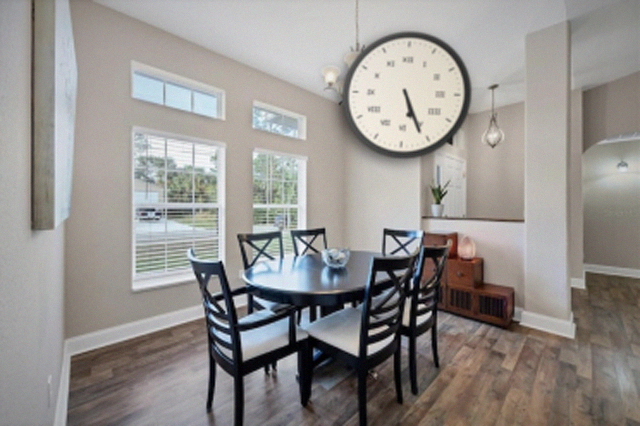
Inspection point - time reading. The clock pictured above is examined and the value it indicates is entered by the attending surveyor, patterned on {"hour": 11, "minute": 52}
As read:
{"hour": 5, "minute": 26}
